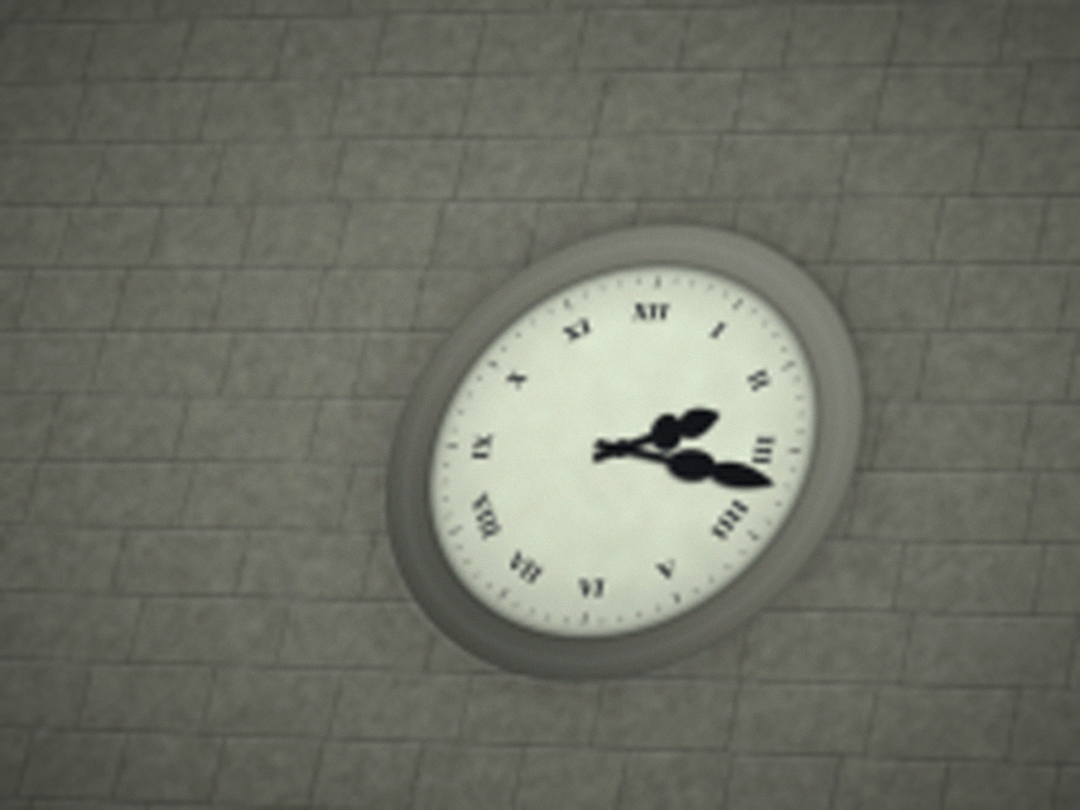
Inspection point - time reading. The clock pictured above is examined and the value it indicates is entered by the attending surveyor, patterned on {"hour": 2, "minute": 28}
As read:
{"hour": 2, "minute": 17}
